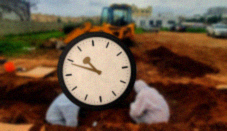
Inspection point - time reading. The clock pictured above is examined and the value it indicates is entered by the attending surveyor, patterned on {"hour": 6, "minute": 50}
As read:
{"hour": 10, "minute": 49}
